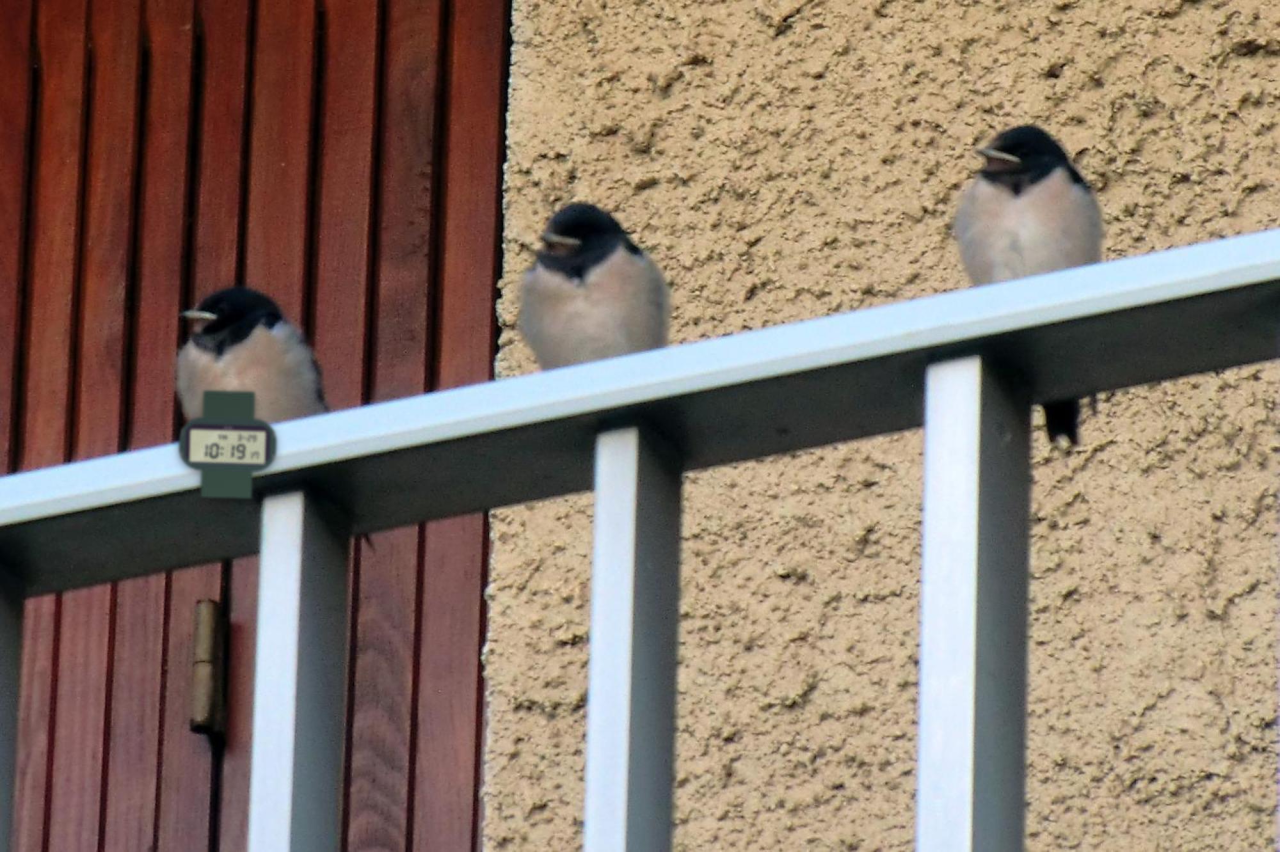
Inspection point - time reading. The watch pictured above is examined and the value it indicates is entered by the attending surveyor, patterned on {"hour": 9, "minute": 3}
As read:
{"hour": 10, "minute": 19}
